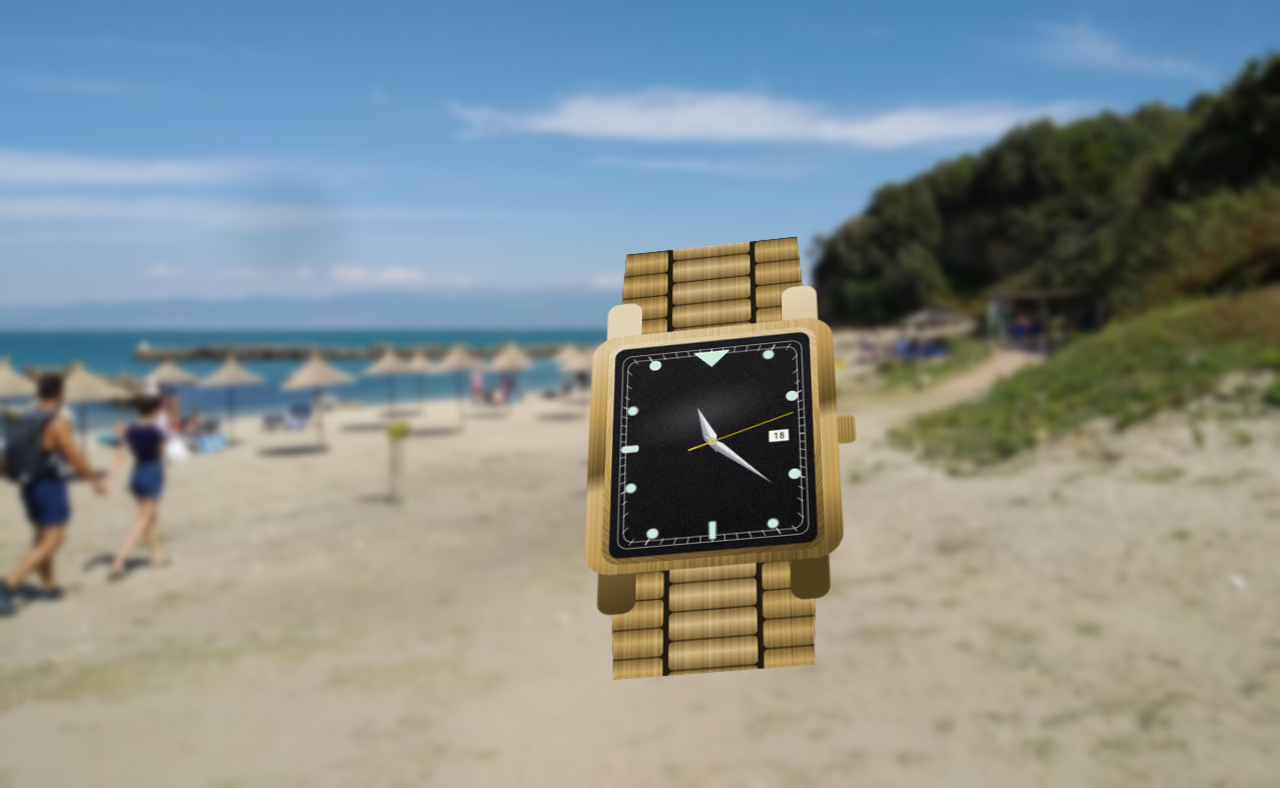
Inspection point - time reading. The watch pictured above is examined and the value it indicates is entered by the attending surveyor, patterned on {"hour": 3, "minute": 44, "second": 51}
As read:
{"hour": 11, "minute": 22, "second": 12}
